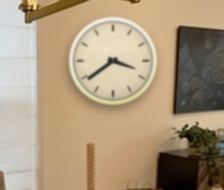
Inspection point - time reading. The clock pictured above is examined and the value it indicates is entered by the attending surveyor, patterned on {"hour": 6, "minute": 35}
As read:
{"hour": 3, "minute": 39}
